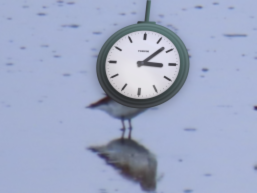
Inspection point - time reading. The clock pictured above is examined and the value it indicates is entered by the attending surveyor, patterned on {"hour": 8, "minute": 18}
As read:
{"hour": 3, "minute": 8}
